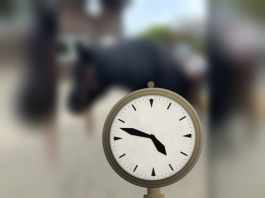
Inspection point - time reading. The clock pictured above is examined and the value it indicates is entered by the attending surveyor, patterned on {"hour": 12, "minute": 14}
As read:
{"hour": 4, "minute": 48}
